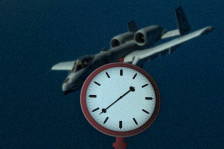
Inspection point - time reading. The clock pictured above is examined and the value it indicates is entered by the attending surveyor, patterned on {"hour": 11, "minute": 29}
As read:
{"hour": 1, "minute": 38}
